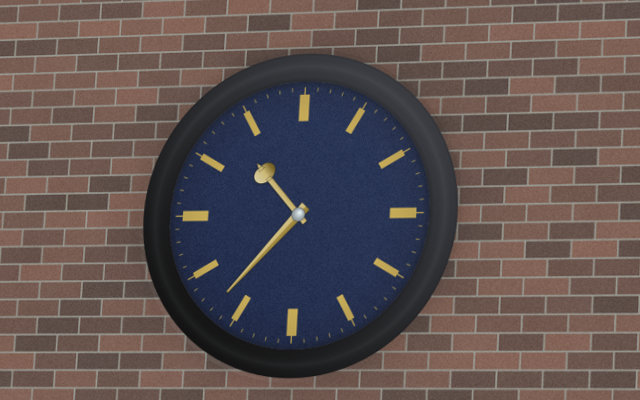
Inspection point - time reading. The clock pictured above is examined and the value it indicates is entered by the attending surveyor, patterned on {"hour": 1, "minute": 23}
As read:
{"hour": 10, "minute": 37}
